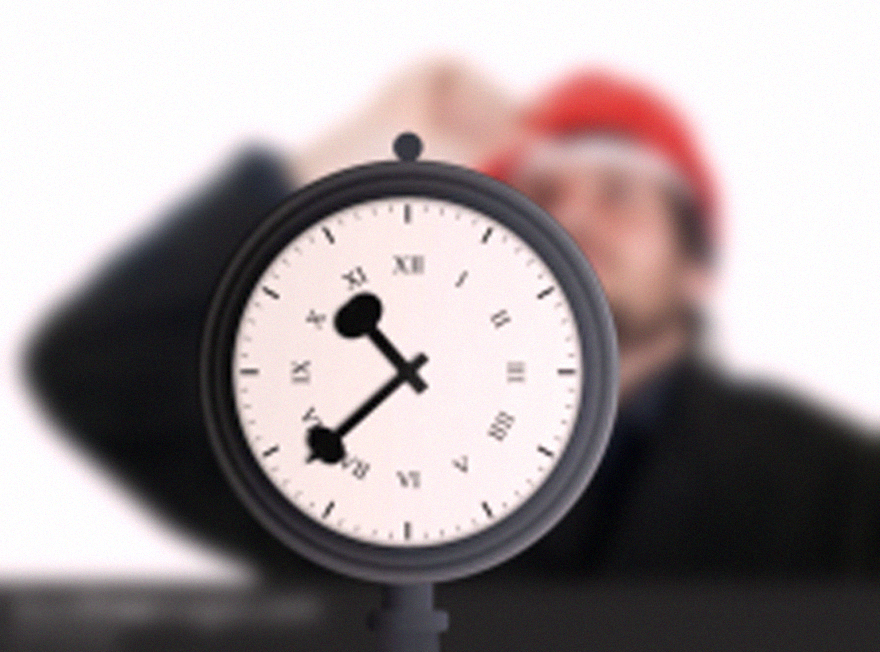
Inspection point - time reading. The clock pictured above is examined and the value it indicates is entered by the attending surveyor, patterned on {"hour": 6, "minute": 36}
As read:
{"hour": 10, "minute": 38}
